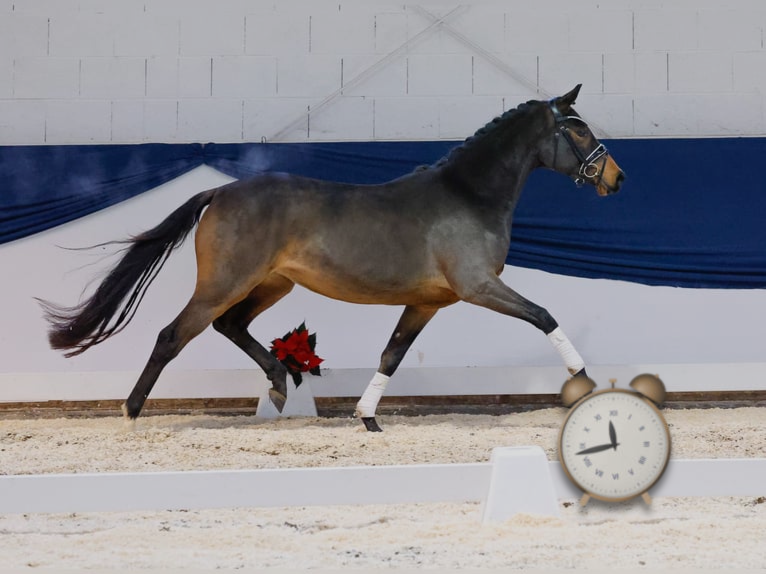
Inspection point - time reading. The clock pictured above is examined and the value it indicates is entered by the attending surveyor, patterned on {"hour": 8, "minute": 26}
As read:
{"hour": 11, "minute": 43}
